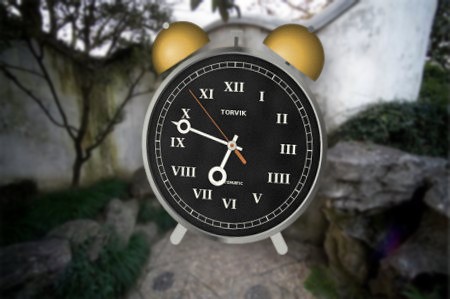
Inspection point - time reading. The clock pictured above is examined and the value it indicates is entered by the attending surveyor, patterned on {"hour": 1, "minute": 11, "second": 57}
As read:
{"hour": 6, "minute": 47, "second": 53}
